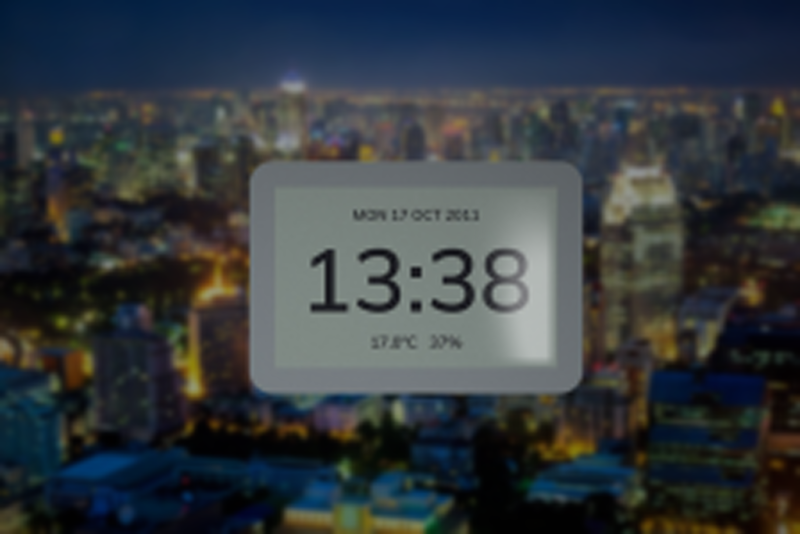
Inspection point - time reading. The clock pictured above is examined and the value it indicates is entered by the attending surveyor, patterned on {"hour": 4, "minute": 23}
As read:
{"hour": 13, "minute": 38}
